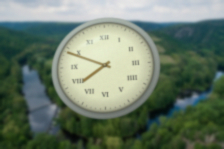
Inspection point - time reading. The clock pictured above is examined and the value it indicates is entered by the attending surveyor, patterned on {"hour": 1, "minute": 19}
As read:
{"hour": 7, "minute": 49}
